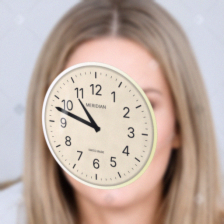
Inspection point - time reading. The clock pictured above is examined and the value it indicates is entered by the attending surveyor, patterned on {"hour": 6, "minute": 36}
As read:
{"hour": 10, "minute": 48}
